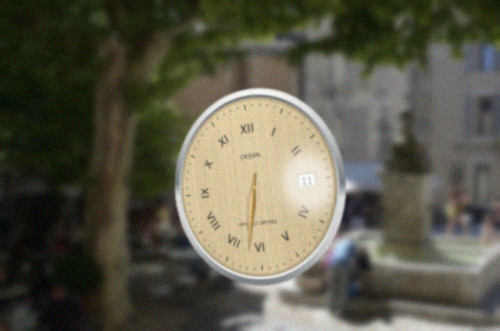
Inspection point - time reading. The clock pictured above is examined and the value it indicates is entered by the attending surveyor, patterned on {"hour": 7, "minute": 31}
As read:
{"hour": 6, "minute": 32}
